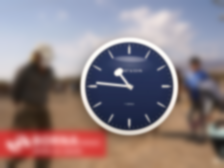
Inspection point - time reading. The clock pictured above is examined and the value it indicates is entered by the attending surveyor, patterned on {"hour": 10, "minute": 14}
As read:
{"hour": 10, "minute": 46}
